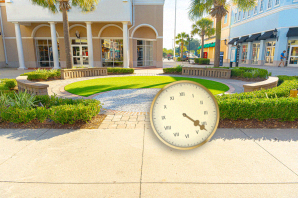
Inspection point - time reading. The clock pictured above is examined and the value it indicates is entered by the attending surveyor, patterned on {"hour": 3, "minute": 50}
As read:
{"hour": 4, "minute": 22}
